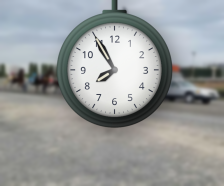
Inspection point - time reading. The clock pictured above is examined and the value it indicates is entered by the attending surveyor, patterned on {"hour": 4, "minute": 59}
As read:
{"hour": 7, "minute": 55}
